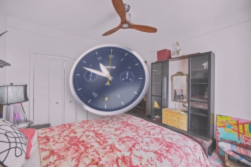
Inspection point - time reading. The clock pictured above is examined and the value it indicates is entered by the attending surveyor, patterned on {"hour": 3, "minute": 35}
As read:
{"hour": 10, "minute": 48}
